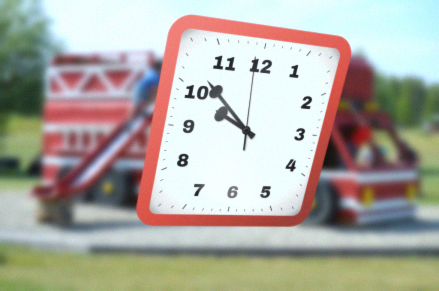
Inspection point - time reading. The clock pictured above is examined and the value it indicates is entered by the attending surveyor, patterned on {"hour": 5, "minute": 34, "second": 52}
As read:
{"hour": 9, "minute": 51, "second": 59}
